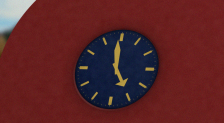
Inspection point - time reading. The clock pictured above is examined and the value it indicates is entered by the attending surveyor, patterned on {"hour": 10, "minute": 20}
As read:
{"hour": 4, "minute": 59}
